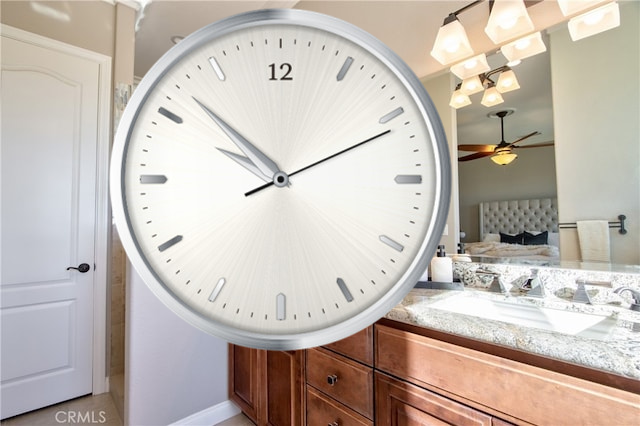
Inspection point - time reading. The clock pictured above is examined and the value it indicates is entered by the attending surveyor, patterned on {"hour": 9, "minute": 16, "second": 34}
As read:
{"hour": 9, "minute": 52, "second": 11}
